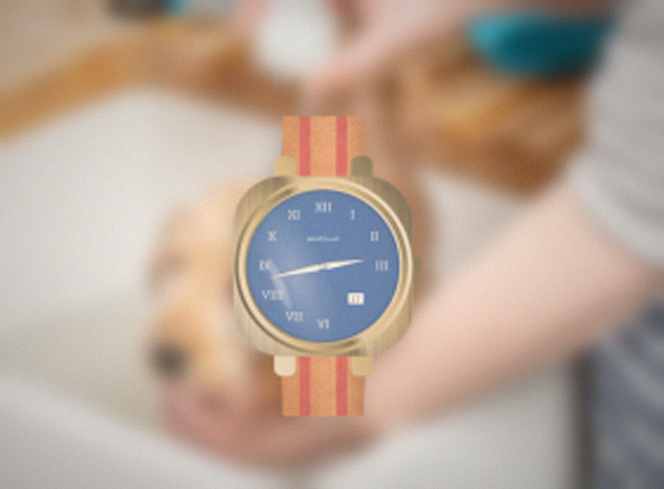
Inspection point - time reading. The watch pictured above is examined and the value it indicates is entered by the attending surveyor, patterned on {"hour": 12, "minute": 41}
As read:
{"hour": 2, "minute": 43}
